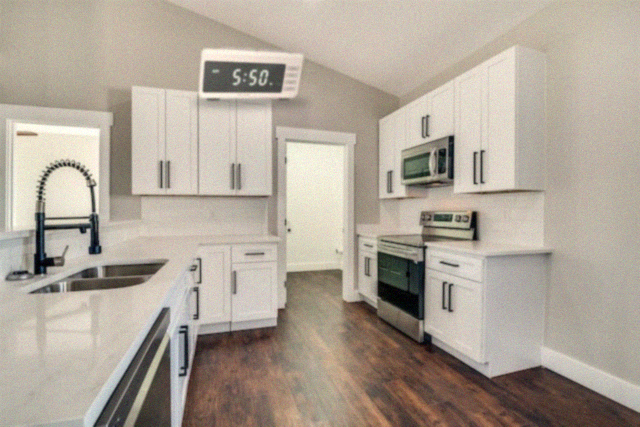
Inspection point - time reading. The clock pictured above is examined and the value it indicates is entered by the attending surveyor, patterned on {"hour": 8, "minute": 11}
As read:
{"hour": 5, "minute": 50}
